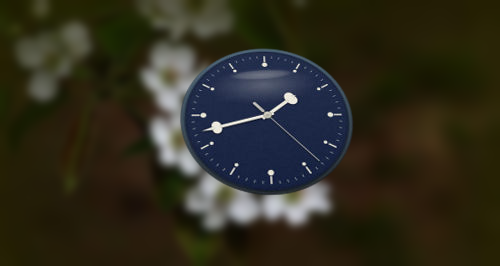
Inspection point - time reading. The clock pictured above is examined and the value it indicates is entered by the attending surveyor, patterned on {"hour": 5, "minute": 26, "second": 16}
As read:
{"hour": 1, "minute": 42, "second": 23}
